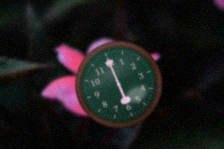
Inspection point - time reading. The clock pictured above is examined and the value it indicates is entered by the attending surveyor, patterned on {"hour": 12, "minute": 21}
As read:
{"hour": 6, "minute": 0}
